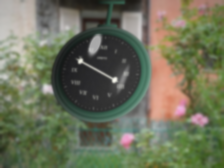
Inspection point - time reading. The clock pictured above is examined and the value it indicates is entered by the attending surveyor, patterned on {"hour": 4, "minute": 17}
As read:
{"hour": 3, "minute": 49}
